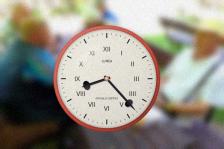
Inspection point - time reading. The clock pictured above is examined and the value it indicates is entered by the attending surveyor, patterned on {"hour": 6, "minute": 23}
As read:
{"hour": 8, "minute": 23}
